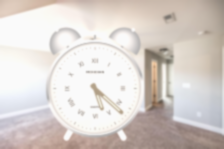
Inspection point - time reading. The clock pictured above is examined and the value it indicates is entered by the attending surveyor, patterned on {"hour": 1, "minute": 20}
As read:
{"hour": 5, "minute": 22}
